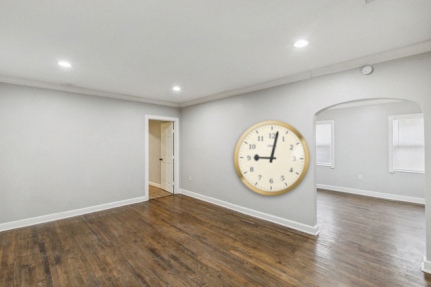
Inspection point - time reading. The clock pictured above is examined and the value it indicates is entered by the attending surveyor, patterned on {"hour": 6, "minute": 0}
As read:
{"hour": 9, "minute": 2}
